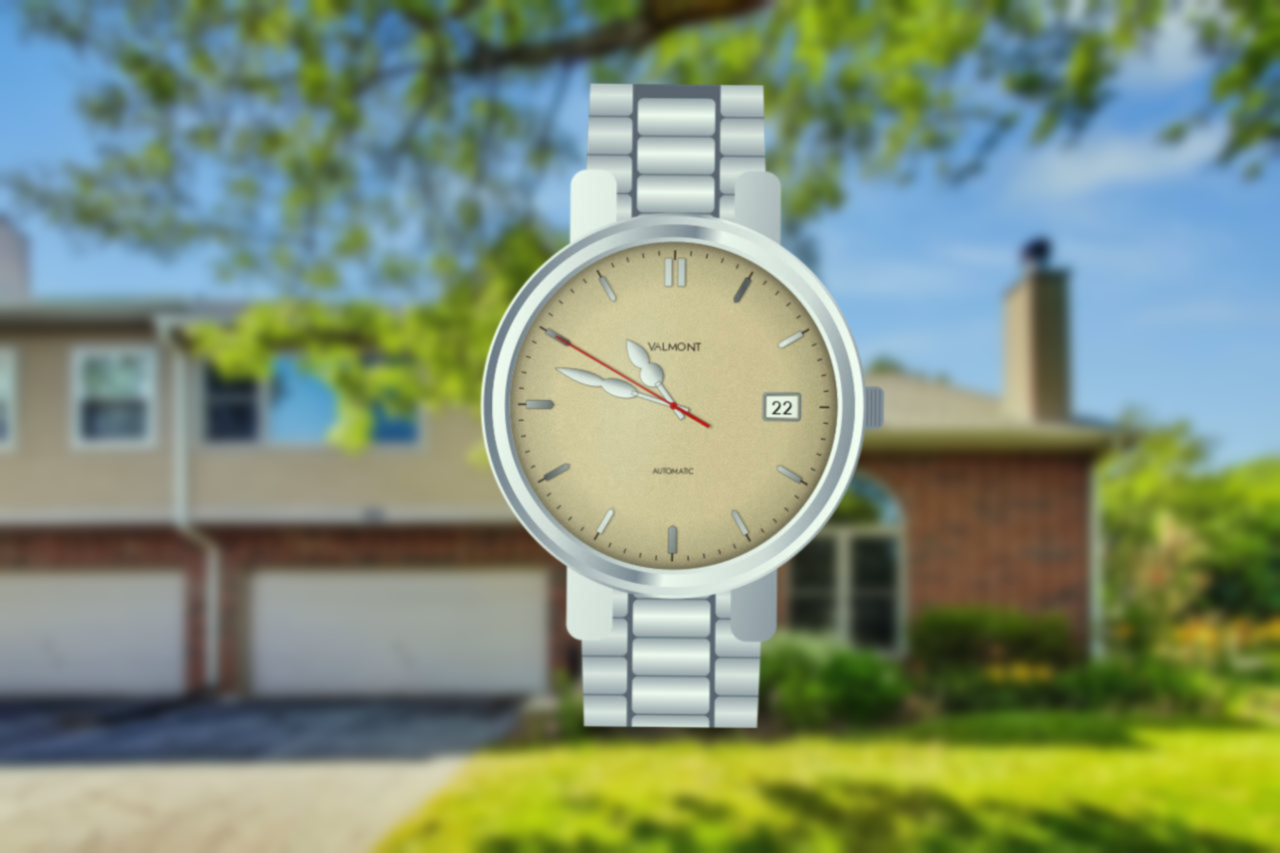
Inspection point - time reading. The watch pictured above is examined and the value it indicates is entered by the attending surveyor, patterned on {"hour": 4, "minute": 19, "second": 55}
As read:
{"hour": 10, "minute": 47, "second": 50}
